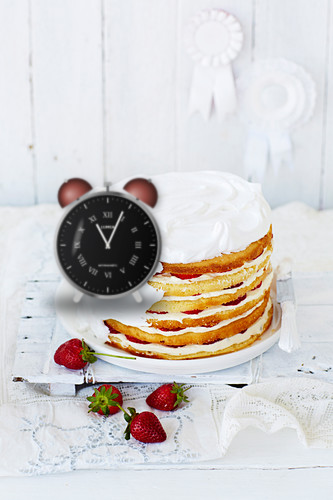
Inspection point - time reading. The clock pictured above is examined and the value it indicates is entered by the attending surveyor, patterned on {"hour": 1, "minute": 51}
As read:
{"hour": 11, "minute": 4}
